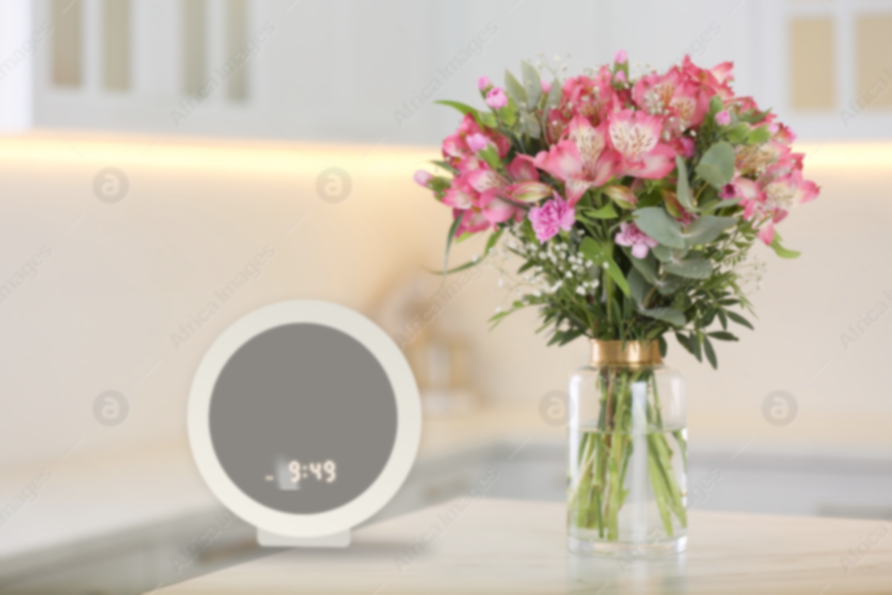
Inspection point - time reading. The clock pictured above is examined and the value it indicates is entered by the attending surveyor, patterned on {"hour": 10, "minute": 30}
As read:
{"hour": 9, "minute": 49}
